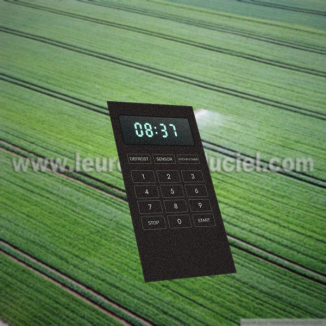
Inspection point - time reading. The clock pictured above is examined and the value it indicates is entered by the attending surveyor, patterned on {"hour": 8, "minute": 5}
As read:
{"hour": 8, "minute": 37}
